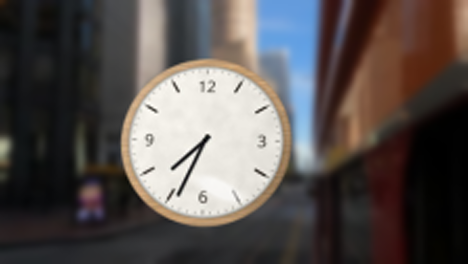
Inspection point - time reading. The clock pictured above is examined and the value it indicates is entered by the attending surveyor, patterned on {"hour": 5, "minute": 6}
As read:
{"hour": 7, "minute": 34}
